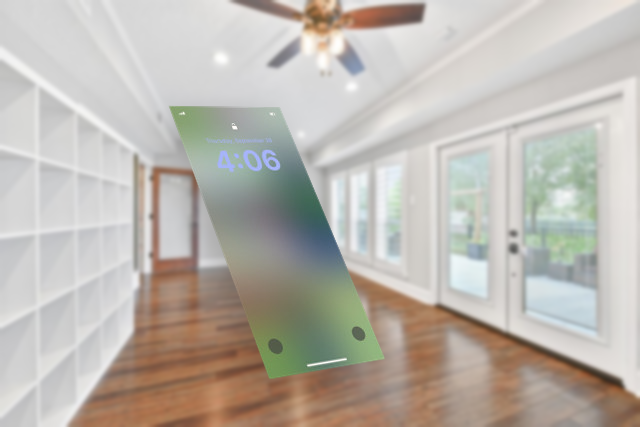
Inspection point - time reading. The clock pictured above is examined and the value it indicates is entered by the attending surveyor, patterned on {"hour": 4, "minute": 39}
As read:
{"hour": 4, "minute": 6}
